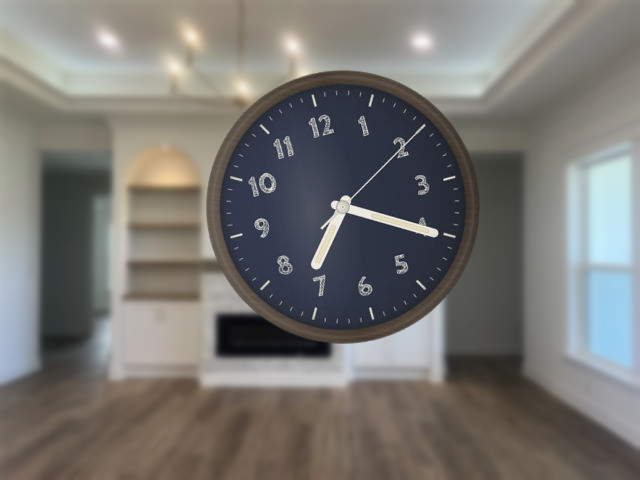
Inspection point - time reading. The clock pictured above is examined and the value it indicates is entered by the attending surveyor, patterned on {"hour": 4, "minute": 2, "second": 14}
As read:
{"hour": 7, "minute": 20, "second": 10}
